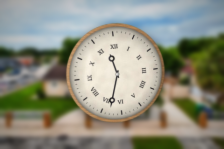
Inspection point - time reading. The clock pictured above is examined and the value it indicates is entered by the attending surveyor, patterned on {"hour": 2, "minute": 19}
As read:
{"hour": 11, "minute": 33}
